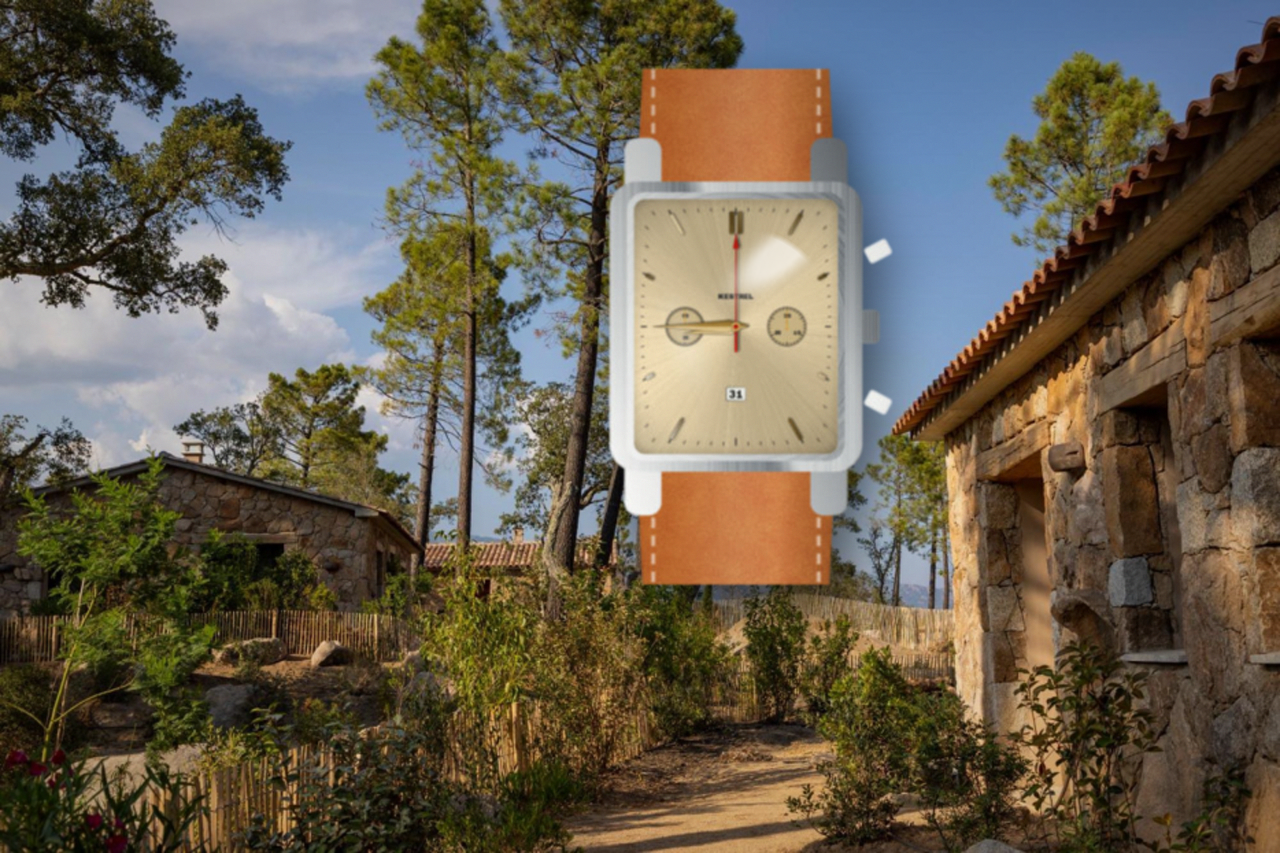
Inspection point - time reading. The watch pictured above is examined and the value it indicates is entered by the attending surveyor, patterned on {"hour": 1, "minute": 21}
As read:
{"hour": 8, "minute": 45}
